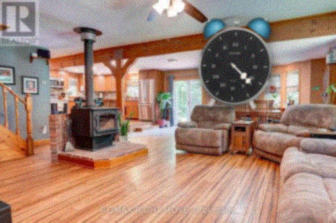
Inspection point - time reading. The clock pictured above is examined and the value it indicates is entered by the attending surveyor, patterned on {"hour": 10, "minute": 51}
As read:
{"hour": 4, "minute": 22}
